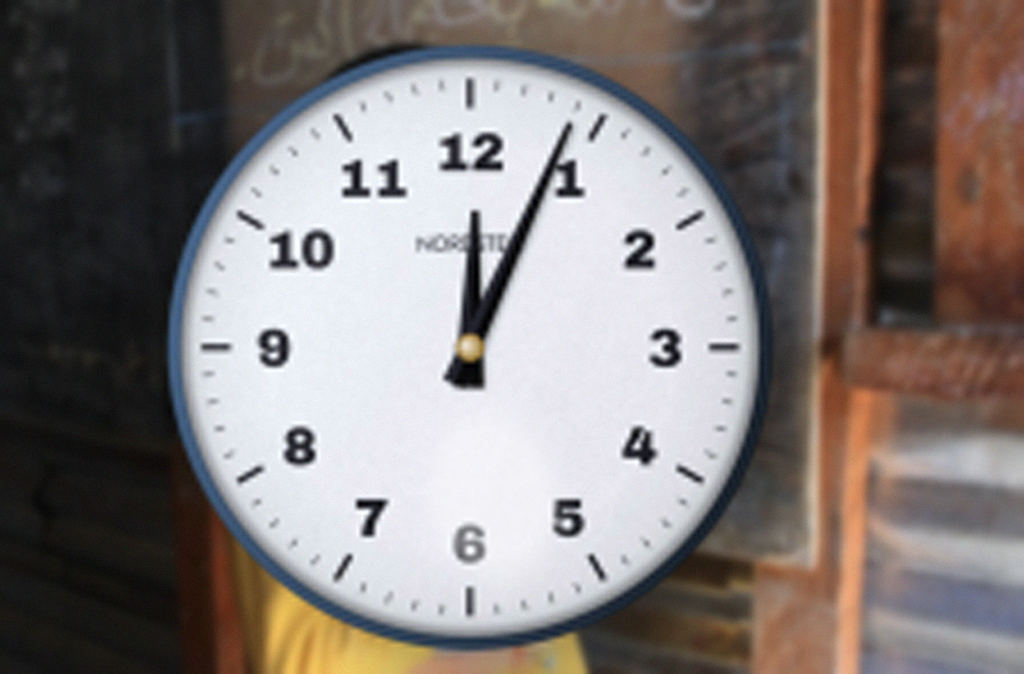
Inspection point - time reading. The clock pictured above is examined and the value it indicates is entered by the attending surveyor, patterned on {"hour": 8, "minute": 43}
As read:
{"hour": 12, "minute": 4}
